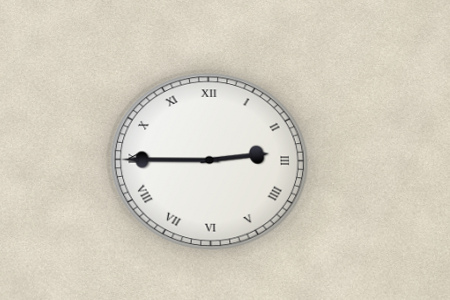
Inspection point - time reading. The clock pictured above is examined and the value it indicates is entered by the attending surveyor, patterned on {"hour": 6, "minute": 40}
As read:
{"hour": 2, "minute": 45}
